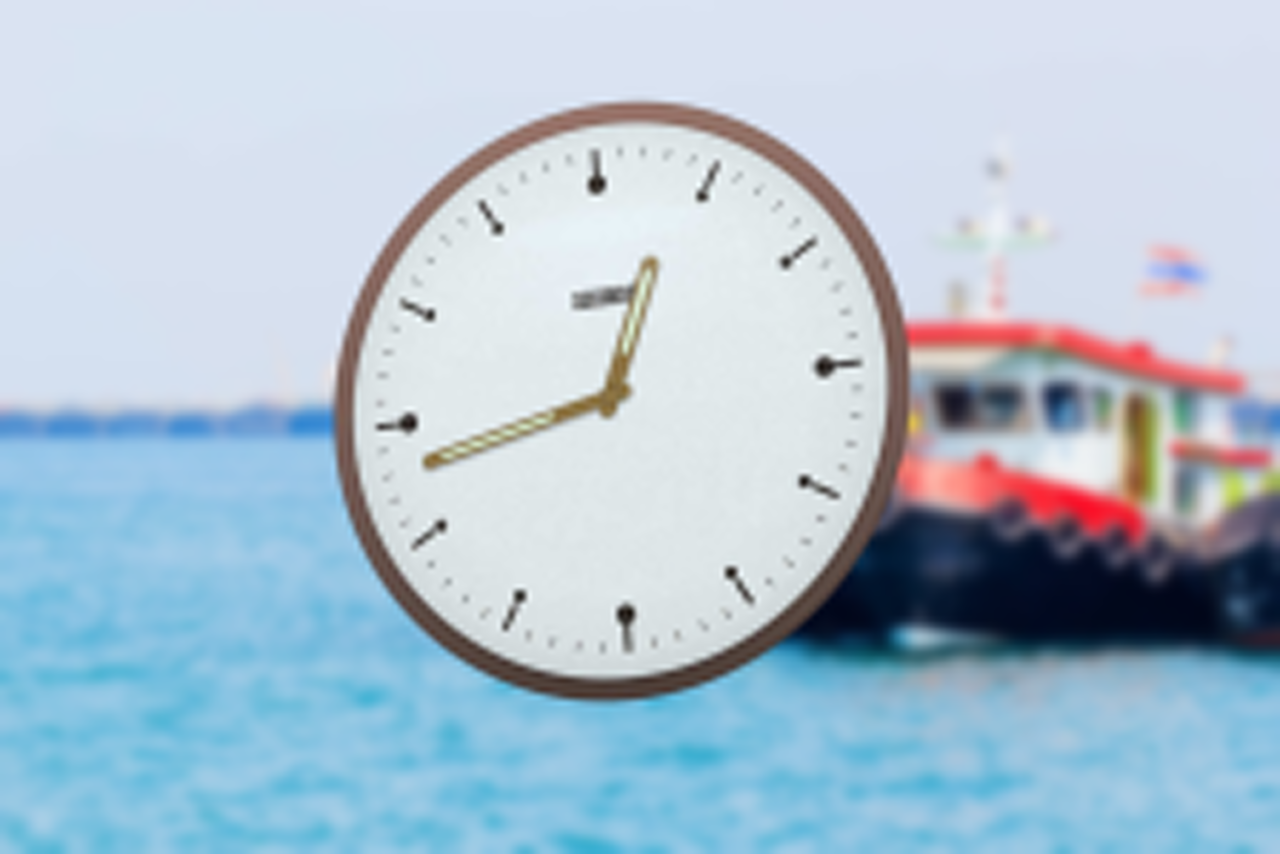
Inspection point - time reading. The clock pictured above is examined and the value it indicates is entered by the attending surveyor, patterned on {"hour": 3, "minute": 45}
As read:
{"hour": 12, "minute": 43}
